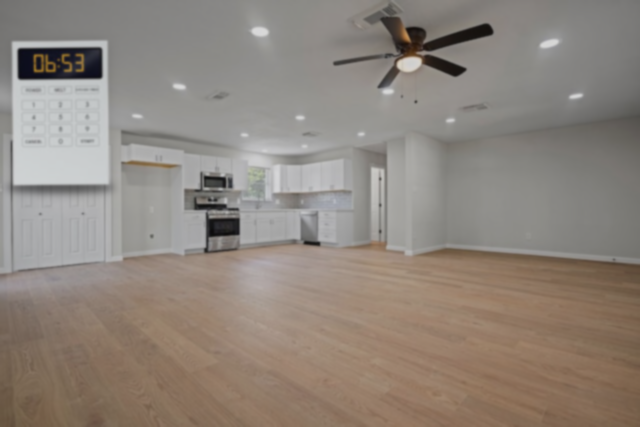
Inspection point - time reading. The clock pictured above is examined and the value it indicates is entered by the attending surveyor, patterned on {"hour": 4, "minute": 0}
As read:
{"hour": 6, "minute": 53}
